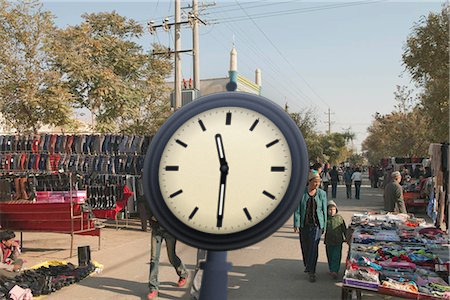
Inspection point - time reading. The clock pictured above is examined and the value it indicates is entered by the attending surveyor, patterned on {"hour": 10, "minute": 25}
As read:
{"hour": 11, "minute": 30}
